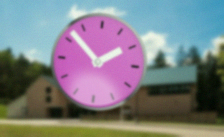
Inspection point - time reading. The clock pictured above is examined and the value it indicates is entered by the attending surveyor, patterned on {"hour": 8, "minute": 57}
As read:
{"hour": 1, "minute": 52}
